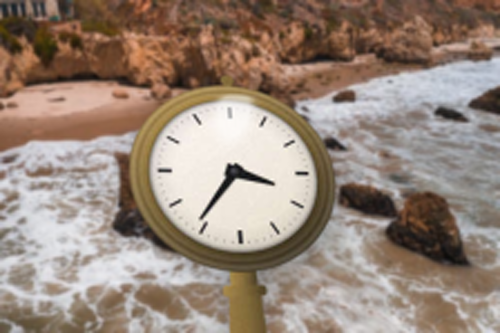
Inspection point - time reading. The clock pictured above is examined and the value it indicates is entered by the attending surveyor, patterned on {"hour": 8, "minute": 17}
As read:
{"hour": 3, "minute": 36}
